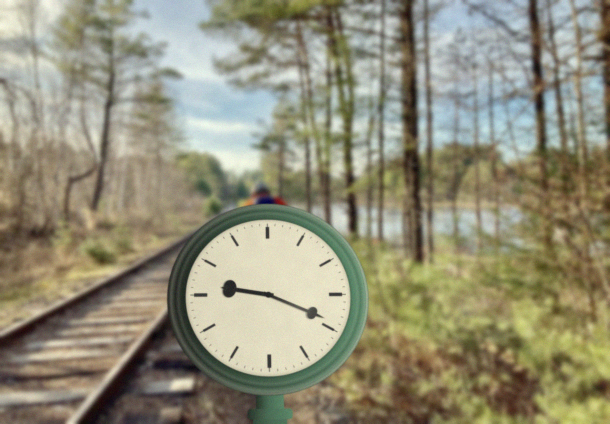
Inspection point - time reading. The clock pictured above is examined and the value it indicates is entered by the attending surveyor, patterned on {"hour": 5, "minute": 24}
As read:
{"hour": 9, "minute": 19}
